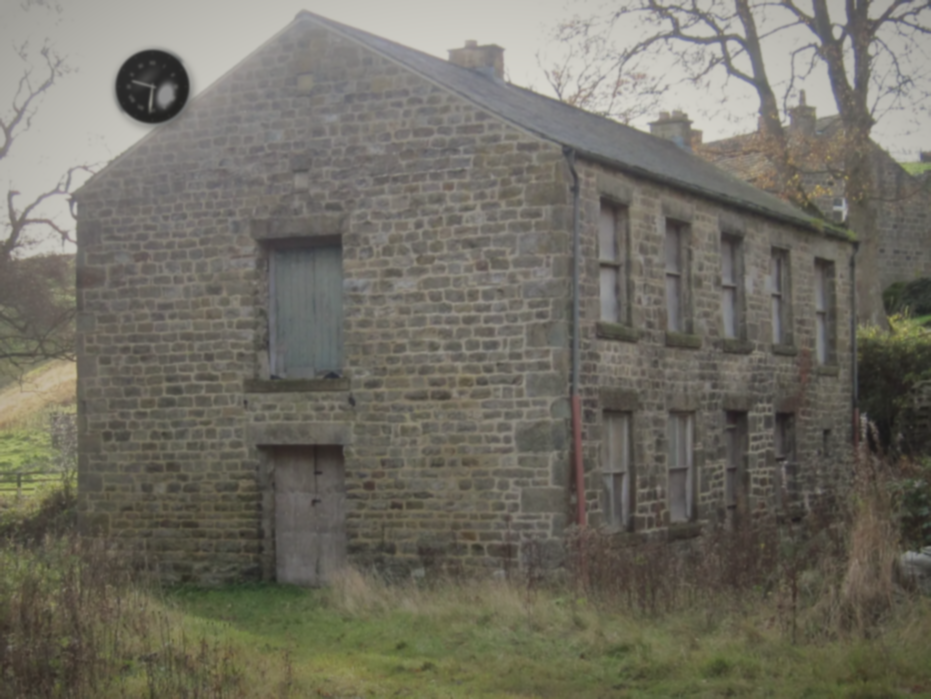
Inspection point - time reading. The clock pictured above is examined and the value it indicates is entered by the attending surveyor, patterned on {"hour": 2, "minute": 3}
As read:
{"hour": 9, "minute": 31}
